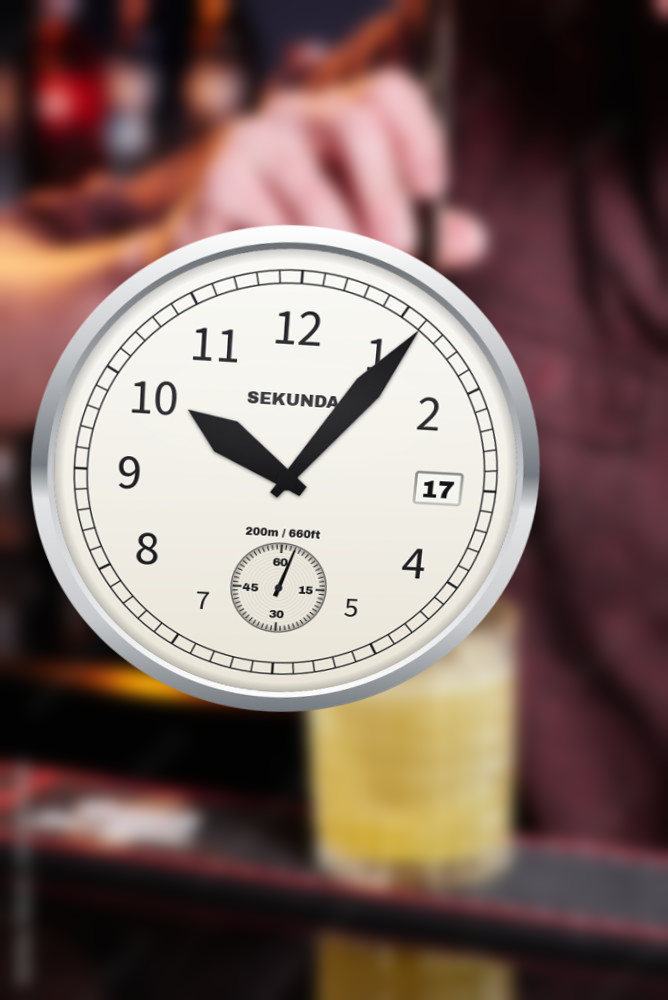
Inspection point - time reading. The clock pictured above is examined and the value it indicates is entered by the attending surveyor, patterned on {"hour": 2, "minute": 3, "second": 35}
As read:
{"hour": 10, "minute": 6, "second": 3}
